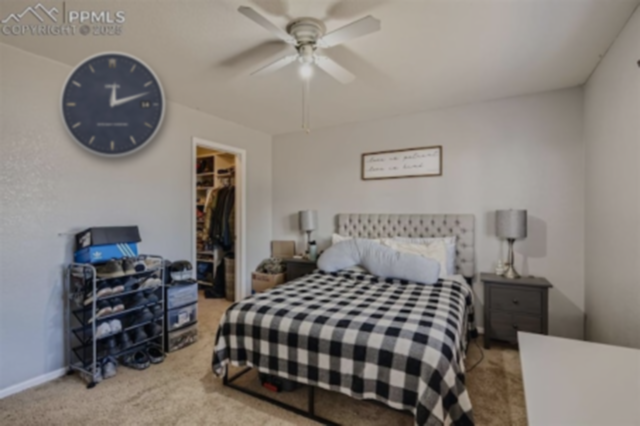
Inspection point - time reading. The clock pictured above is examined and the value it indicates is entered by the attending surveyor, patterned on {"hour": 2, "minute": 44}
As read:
{"hour": 12, "minute": 12}
